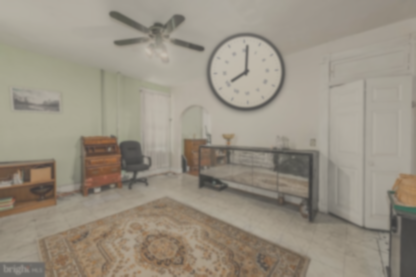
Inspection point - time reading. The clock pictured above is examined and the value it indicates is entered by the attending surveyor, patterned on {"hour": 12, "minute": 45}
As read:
{"hour": 8, "minute": 1}
